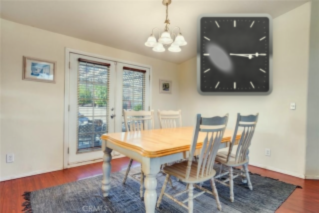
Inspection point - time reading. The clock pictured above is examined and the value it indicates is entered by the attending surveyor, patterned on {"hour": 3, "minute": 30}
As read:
{"hour": 3, "minute": 15}
